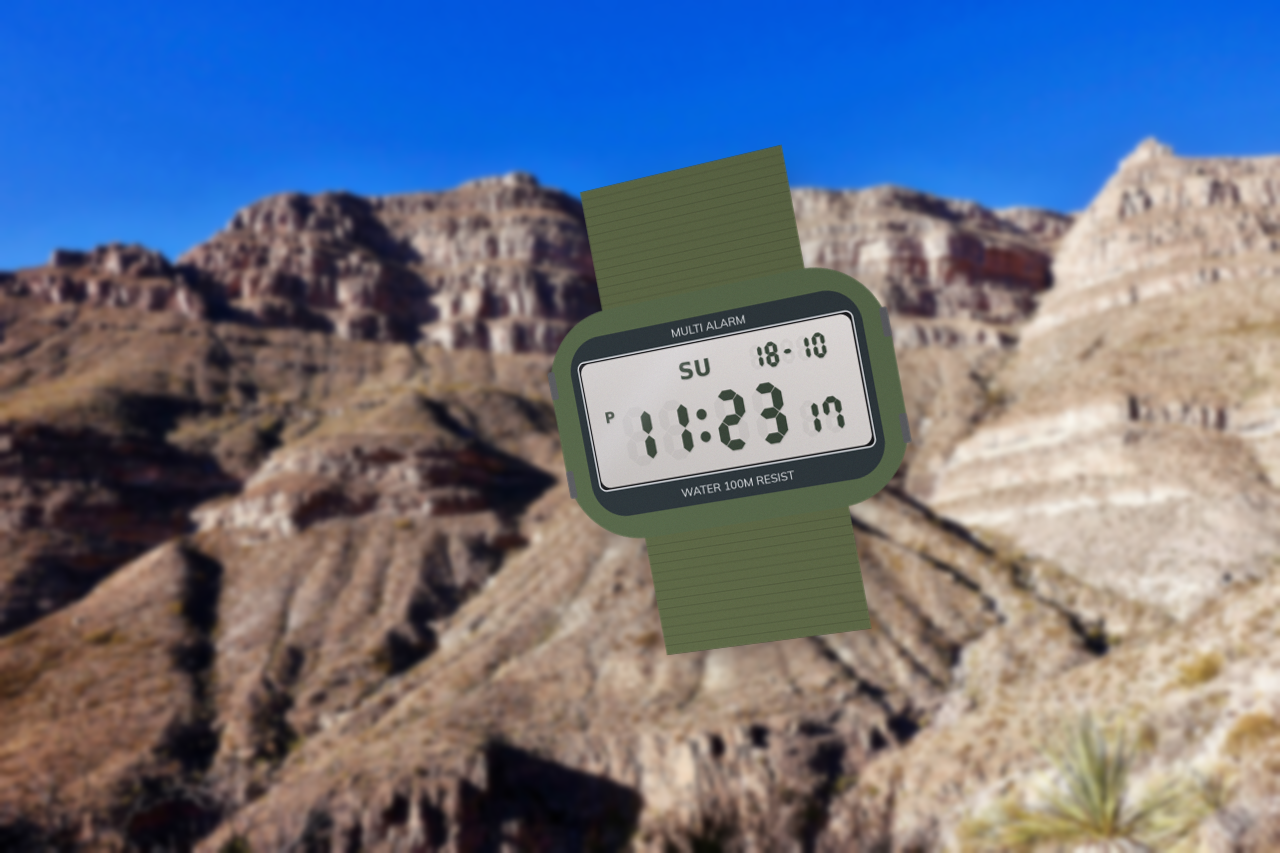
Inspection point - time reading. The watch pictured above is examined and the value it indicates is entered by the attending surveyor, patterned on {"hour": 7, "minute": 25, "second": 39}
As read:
{"hour": 11, "minute": 23, "second": 17}
